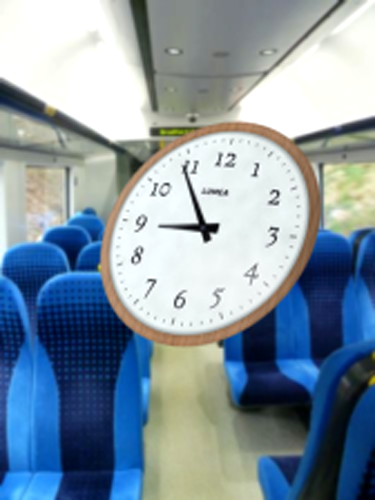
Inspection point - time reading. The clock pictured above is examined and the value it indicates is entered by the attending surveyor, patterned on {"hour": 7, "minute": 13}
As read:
{"hour": 8, "minute": 54}
